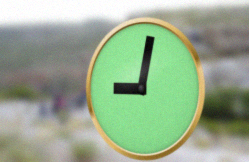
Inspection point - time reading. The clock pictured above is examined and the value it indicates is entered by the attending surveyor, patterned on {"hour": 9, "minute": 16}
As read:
{"hour": 9, "minute": 2}
